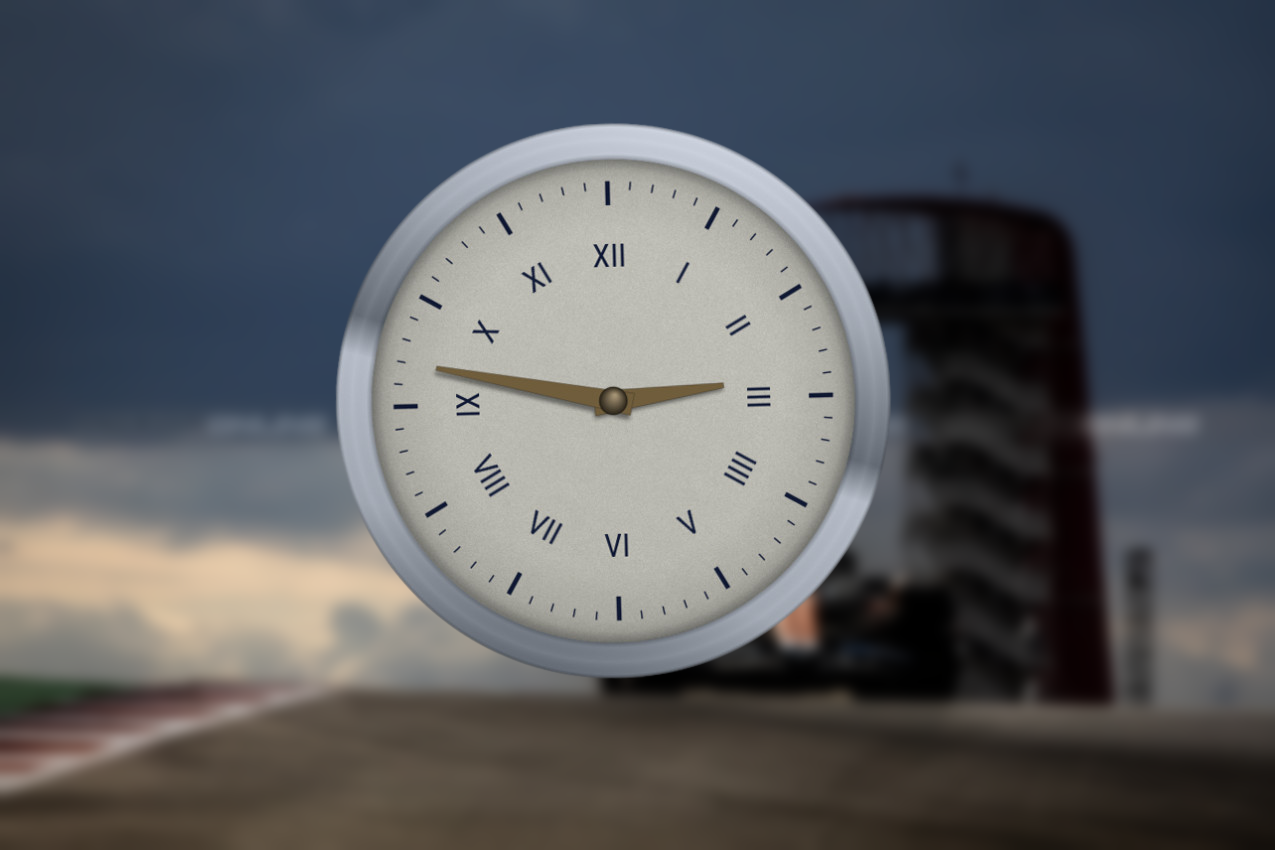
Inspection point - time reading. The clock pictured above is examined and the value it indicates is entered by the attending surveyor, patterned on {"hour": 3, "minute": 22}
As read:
{"hour": 2, "minute": 47}
